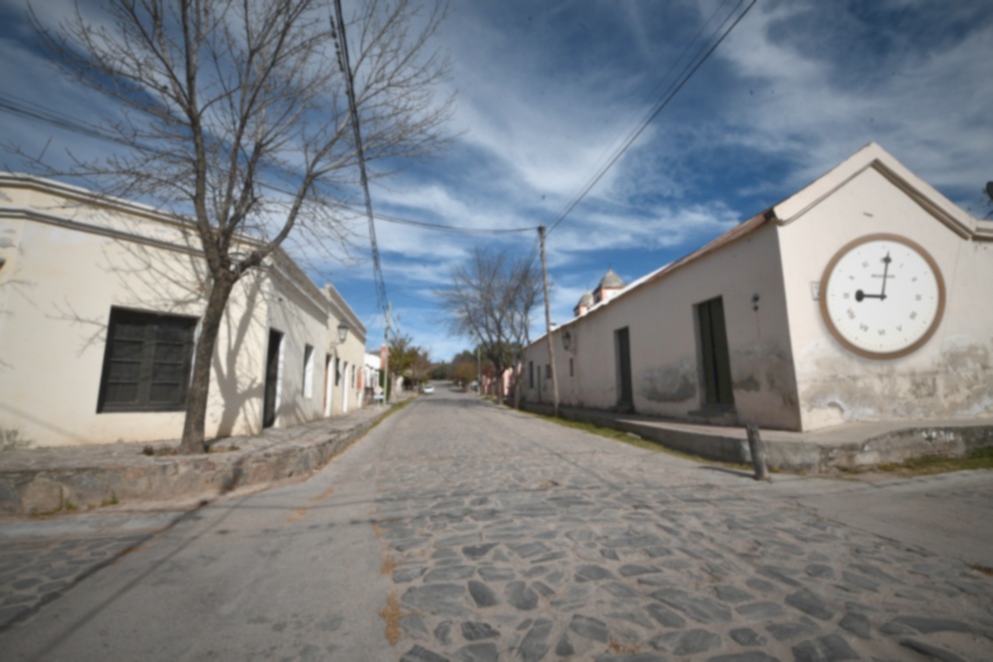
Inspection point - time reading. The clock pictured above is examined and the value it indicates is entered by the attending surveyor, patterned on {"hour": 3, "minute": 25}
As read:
{"hour": 9, "minute": 1}
